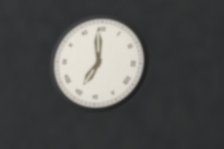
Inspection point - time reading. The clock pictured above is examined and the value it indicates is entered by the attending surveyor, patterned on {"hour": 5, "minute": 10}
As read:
{"hour": 6, "minute": 59}
